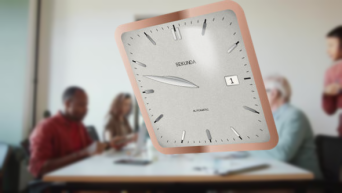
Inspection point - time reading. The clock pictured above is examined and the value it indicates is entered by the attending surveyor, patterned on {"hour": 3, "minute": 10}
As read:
{"hour": 9, "minute": 48}
